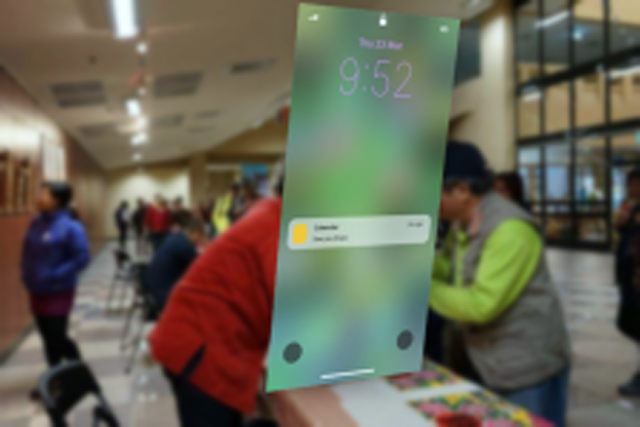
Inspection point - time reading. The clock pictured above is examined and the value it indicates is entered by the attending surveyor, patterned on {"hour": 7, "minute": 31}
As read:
{"hour": 9, "minute": 52}
